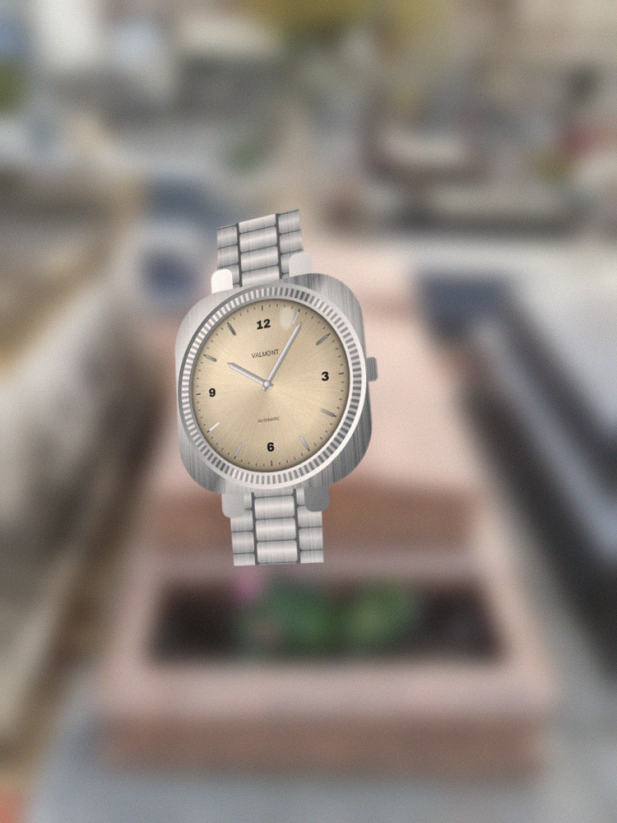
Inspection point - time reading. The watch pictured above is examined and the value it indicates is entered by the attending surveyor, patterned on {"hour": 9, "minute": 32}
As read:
{"hour": 10, "minute": 6}
